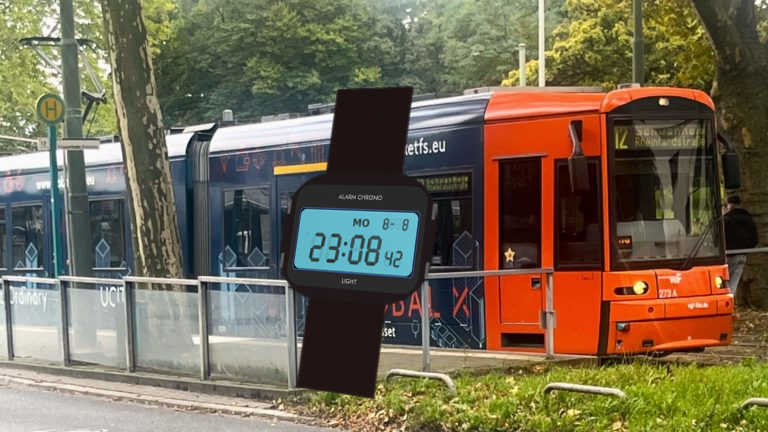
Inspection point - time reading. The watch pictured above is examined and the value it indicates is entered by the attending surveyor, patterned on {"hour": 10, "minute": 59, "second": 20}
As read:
{"hour": 23, "minute": 8, "second": 42}
